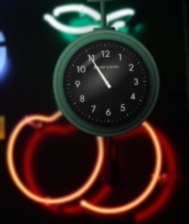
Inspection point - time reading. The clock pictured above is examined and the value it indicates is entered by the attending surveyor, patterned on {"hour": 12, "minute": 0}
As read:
{"hour": 10, "minute": 55}
